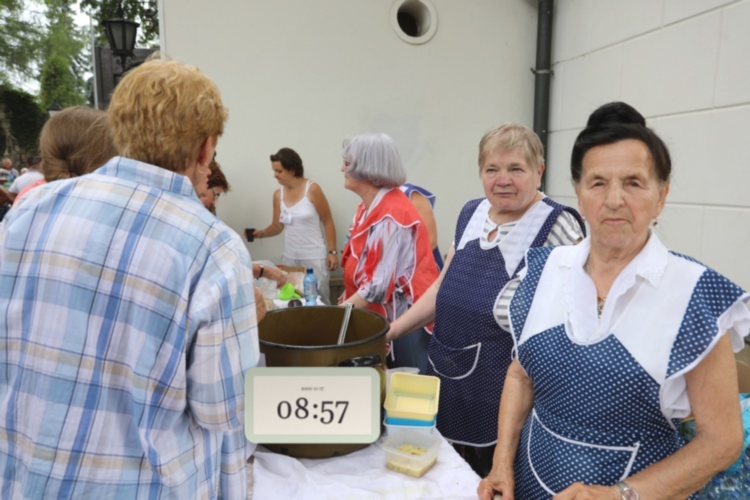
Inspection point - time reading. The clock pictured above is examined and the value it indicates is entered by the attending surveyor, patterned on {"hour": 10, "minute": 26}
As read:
{"hour": 8, "minute": 57}
